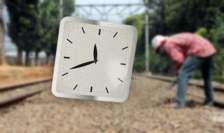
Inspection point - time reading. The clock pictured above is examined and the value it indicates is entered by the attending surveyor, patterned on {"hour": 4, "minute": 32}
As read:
{"hour": 11, "minute": 41}
